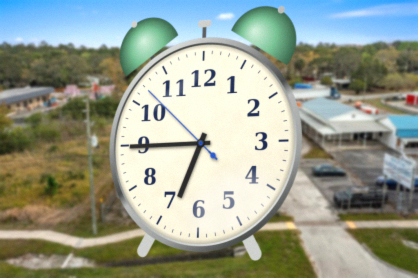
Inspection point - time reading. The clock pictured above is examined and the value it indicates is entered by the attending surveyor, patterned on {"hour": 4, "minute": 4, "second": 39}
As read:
{"hour": 6, "minute": 44, "second": 52}
